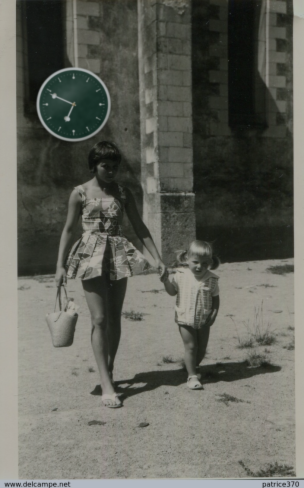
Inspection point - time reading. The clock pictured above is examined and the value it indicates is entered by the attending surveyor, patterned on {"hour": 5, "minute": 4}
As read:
{"hour": 6, "minute": 49}
